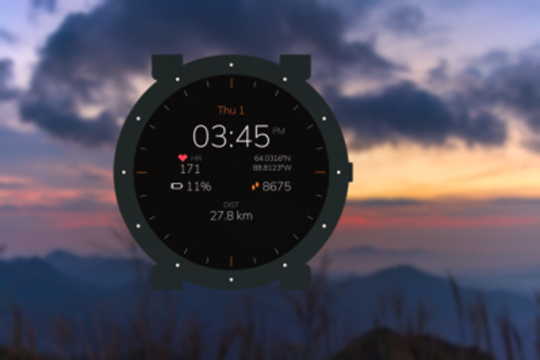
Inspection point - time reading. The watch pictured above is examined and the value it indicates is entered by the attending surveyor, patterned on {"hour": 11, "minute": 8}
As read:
{"hour": 3, "minute": 45}
